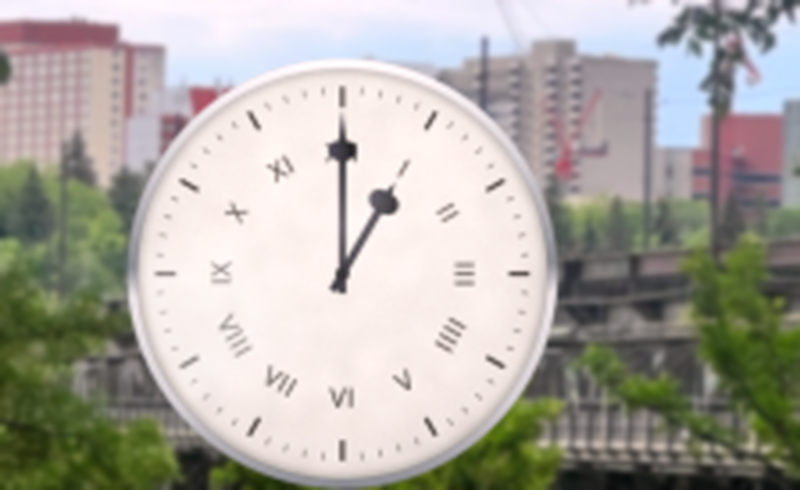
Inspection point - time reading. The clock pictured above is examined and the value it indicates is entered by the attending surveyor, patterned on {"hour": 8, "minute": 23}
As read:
{"hour": 1, "minute": 0}
